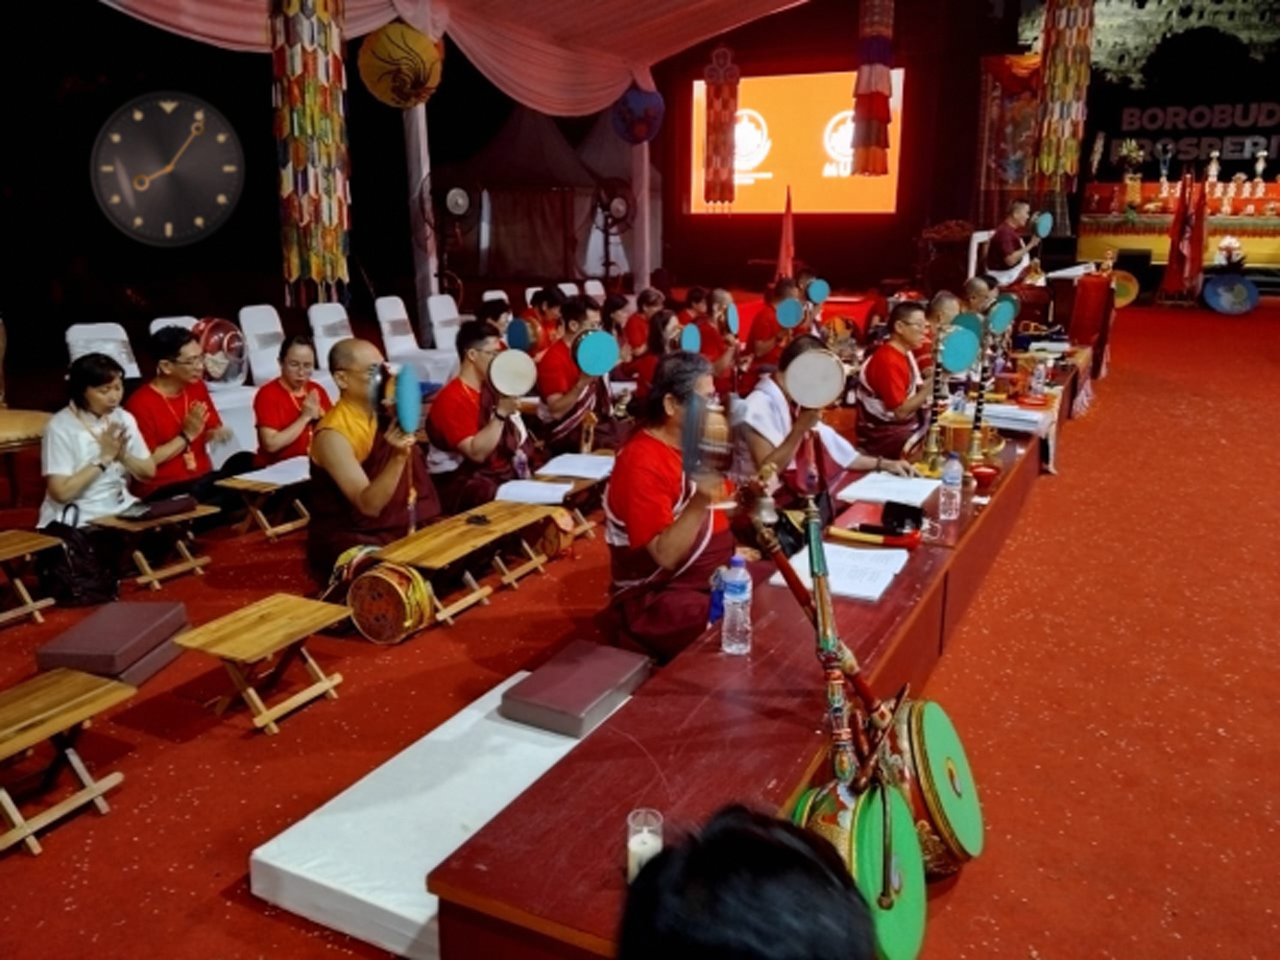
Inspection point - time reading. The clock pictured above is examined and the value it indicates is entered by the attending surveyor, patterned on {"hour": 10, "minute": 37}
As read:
{"hour": 8, "minute": 6}
